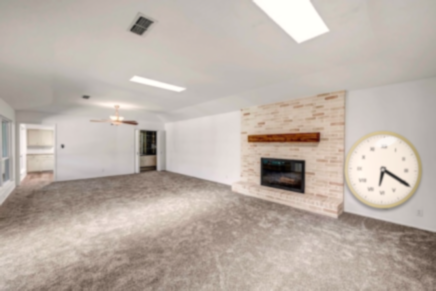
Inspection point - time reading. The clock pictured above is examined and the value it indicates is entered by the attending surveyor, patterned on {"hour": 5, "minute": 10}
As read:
{"hour": 6, "minute": 20}
